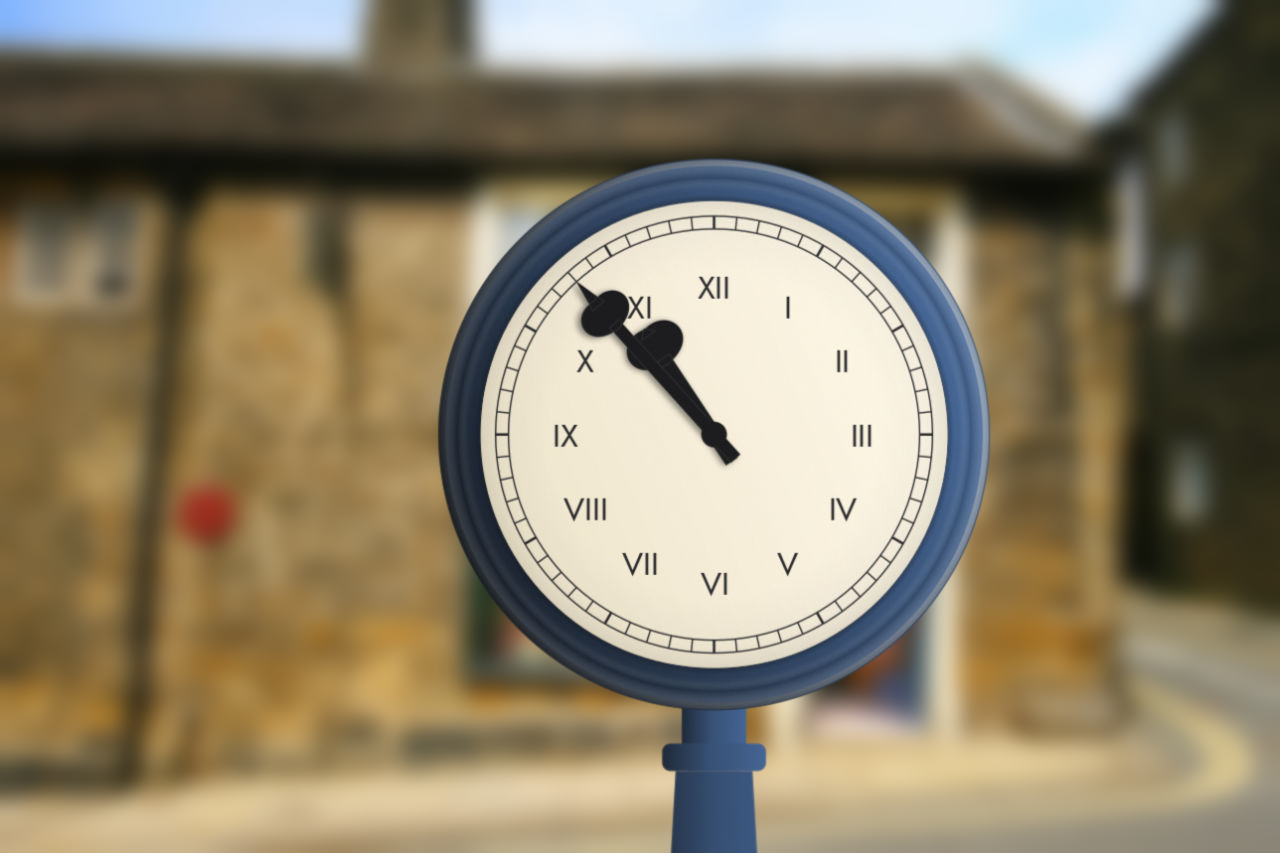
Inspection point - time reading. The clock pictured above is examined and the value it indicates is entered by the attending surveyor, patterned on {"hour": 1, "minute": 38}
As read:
{"hour": 10, "minute": 53}
